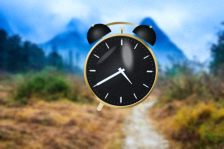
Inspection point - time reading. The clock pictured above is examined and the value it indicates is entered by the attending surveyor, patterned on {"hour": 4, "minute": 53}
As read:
{"hour": 4, "minute": 40}
